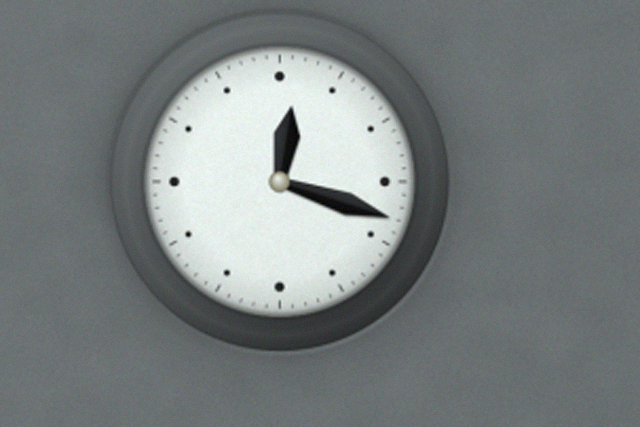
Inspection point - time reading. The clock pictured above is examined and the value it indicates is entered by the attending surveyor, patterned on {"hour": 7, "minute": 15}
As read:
{"hour": 12, "minute": 18}
